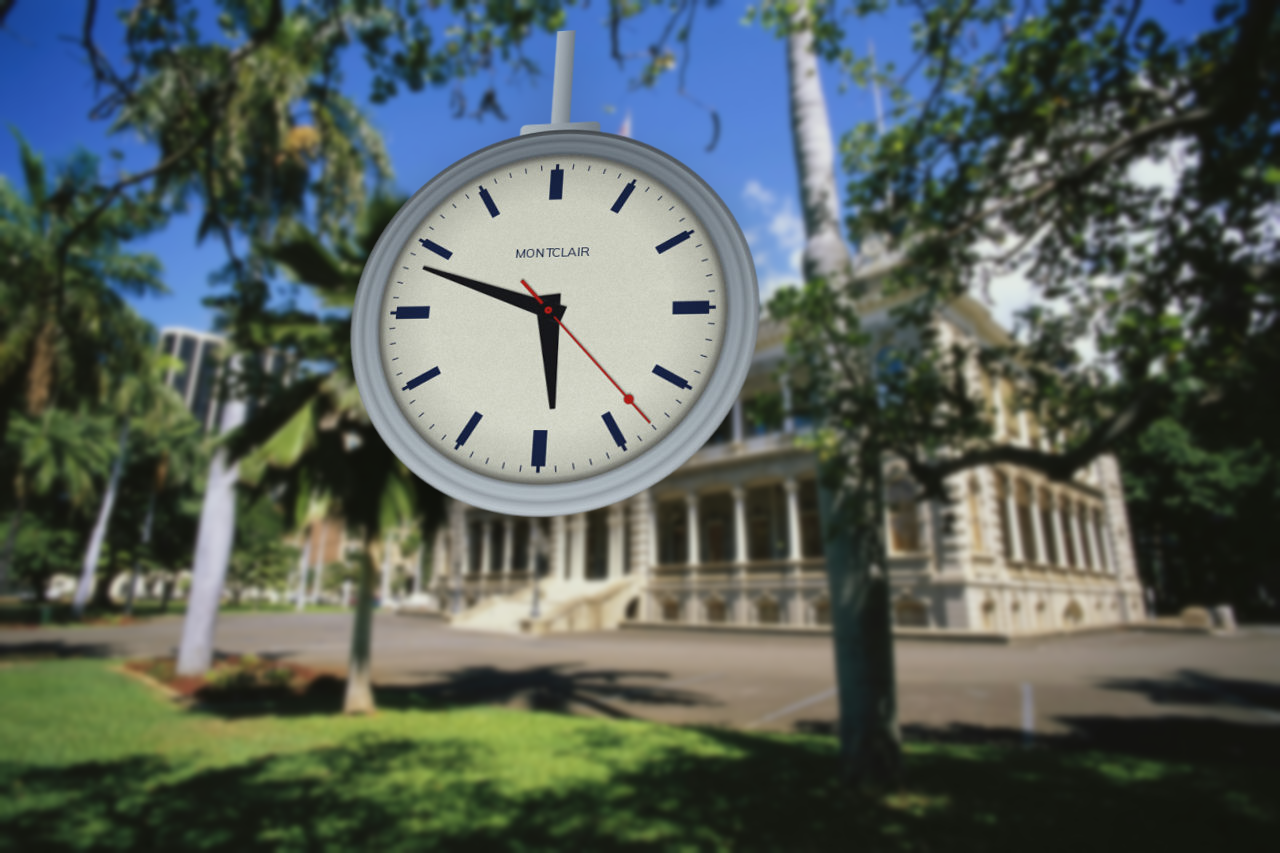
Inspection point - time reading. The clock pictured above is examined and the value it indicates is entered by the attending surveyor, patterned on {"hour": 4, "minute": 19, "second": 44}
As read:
{"hour": 5, "minute": 48, "second": 23}
